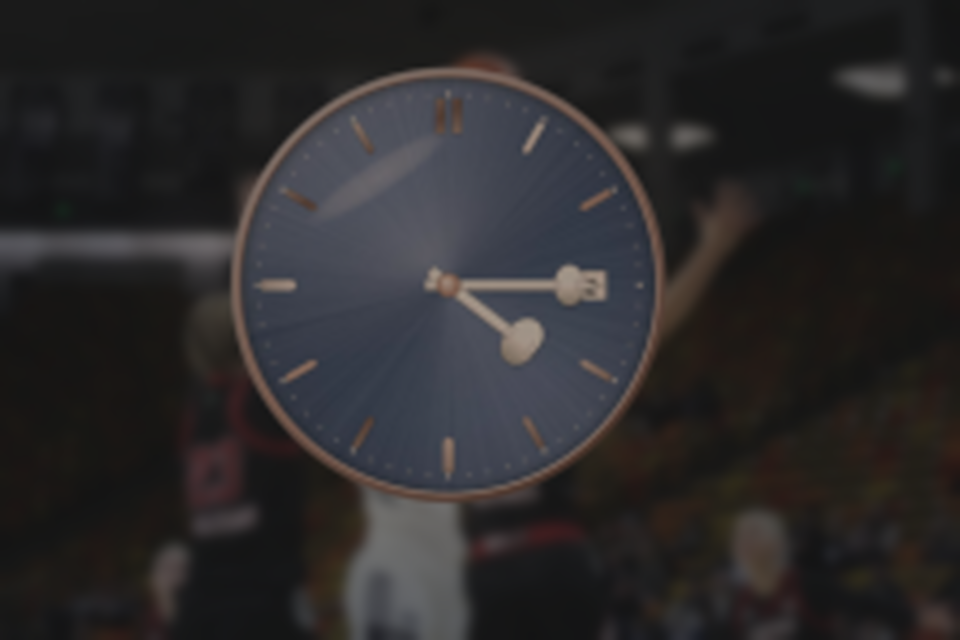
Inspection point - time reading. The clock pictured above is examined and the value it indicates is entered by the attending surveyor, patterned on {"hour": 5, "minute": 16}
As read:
{"hour": 4, "minute": 15}
